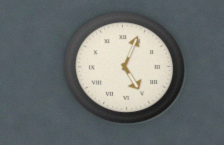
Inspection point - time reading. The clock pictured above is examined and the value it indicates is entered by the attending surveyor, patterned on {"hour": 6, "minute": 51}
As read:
{"hour": 5, "minute": 4}
